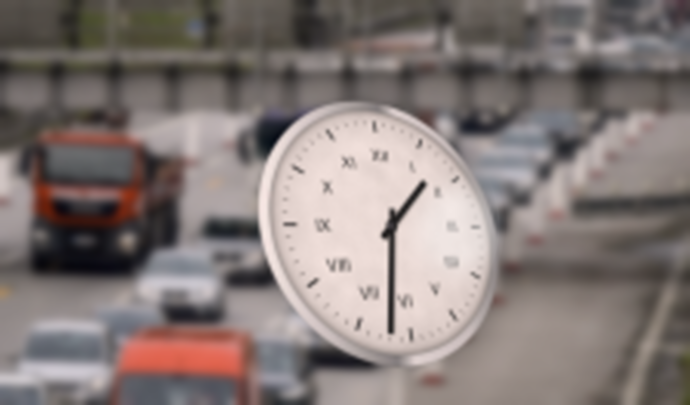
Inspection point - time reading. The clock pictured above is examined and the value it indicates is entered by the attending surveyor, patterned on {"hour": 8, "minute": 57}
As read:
{"hour": 1, "minute": 32}
